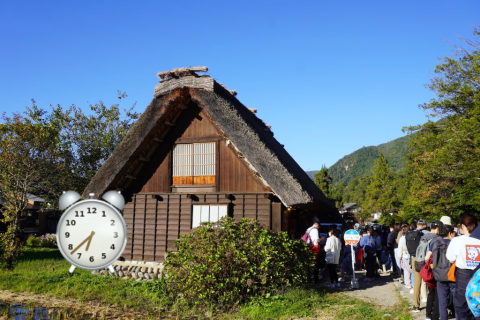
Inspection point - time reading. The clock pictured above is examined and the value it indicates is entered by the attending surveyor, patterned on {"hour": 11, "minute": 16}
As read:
{"hour": 6, "minute": 38}
